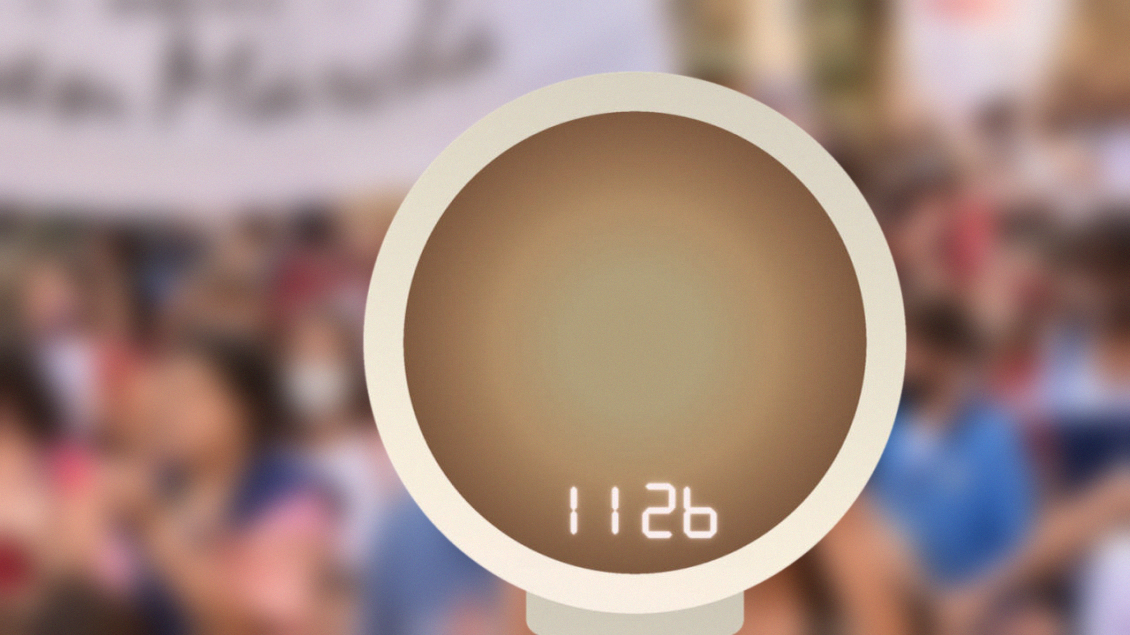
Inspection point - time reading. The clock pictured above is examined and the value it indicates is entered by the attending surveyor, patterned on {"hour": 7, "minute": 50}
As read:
{"hour": 11, "minute": 26}
